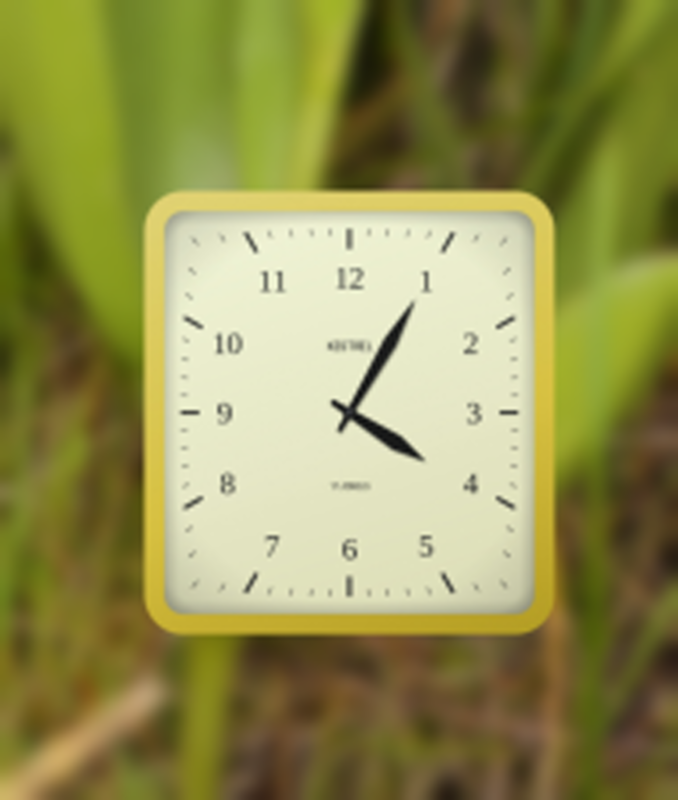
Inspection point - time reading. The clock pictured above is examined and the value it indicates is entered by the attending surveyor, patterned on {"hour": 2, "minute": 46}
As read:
{"hour": 4, "minute": 5}
